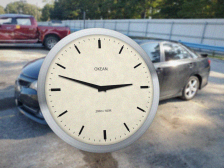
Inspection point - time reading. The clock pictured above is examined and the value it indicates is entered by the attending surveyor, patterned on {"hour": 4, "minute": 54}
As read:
{"hour": 2, "minute": 48}
